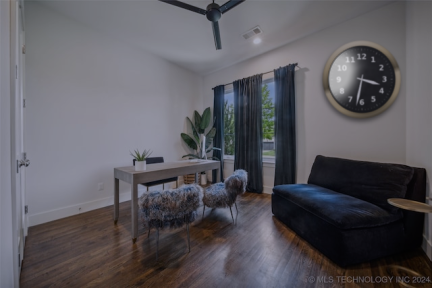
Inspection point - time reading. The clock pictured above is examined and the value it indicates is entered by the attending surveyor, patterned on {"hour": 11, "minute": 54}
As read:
{"hour": 3, "minute": 32}
